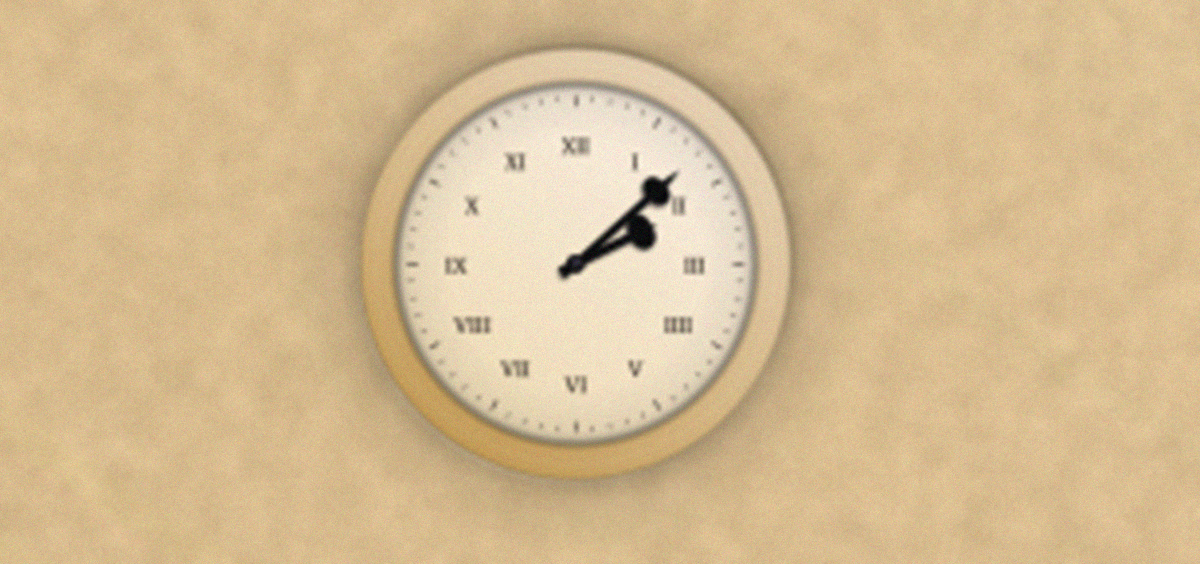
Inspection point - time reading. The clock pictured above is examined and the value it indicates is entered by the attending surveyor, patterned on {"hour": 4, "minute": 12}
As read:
{"hour": 2, "minute": 8}
